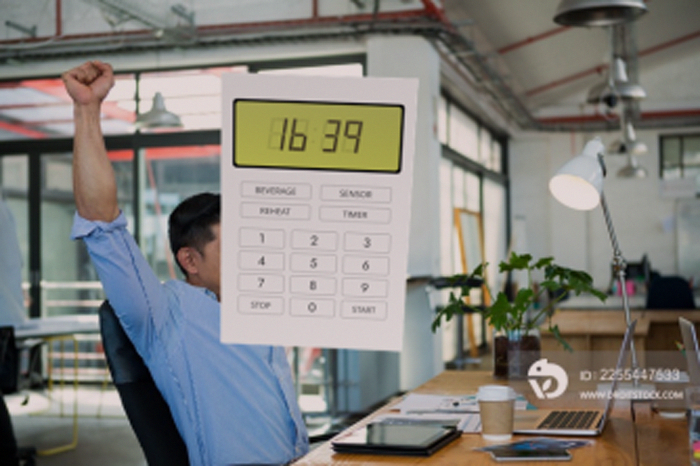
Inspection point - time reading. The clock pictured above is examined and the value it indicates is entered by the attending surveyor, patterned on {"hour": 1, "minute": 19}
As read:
{"hour": 16, "minute": 39}
